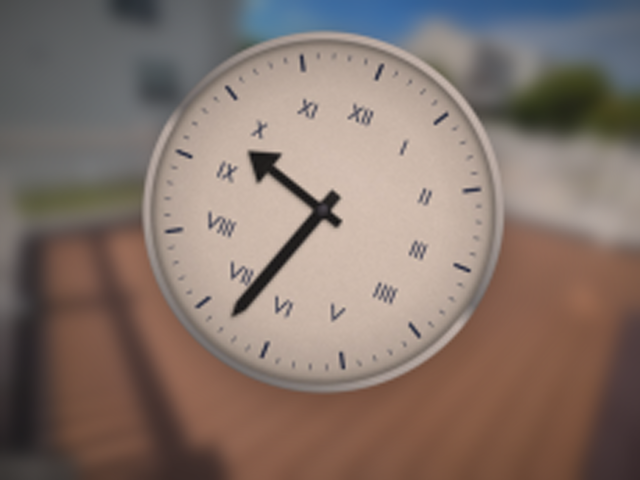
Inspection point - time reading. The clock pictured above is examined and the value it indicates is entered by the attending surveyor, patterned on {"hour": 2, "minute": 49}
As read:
{"hour": 9, "minute": 33}
